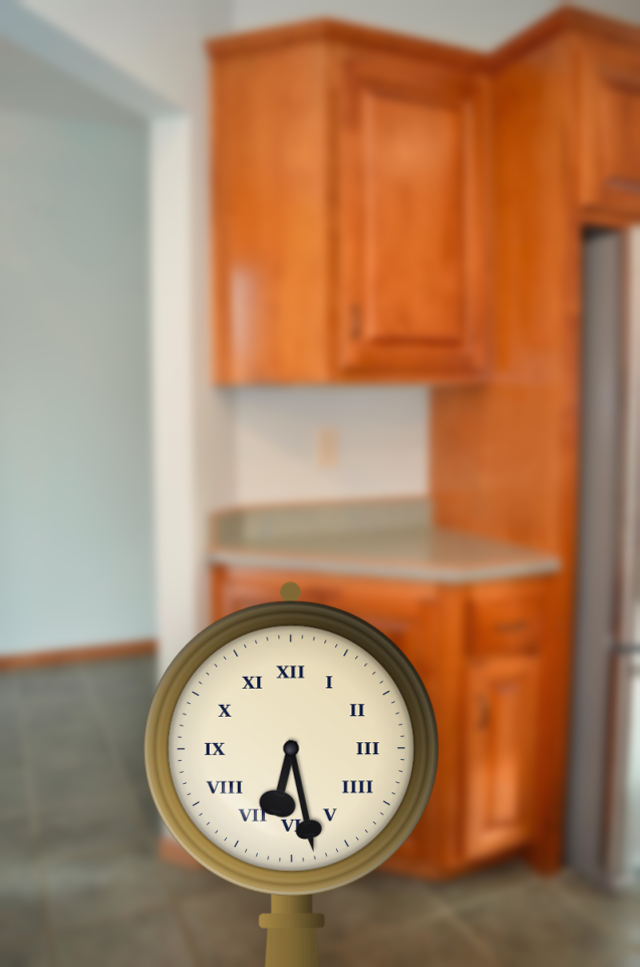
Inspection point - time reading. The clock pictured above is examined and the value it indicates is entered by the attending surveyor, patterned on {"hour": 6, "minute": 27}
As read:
{"hour": 6, "minute": 28}
